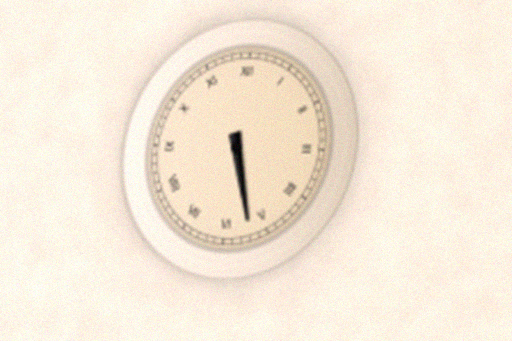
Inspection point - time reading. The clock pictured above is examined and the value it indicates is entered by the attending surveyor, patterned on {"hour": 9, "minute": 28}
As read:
{"hour": 5, "minute": 27}
